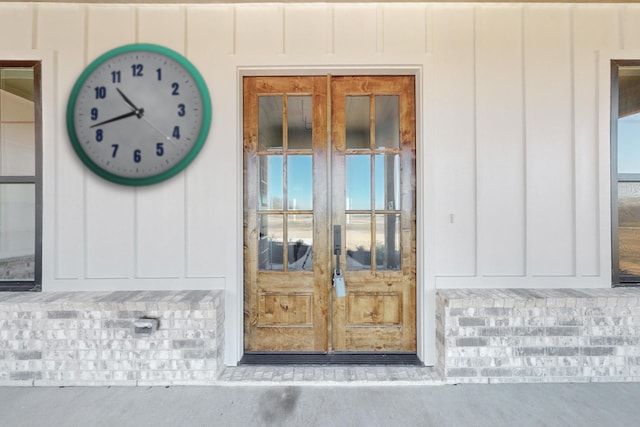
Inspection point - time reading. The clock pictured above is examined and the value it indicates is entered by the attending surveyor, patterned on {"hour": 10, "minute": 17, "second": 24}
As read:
{"hour": 10, "minute": 42, "second": 22}
